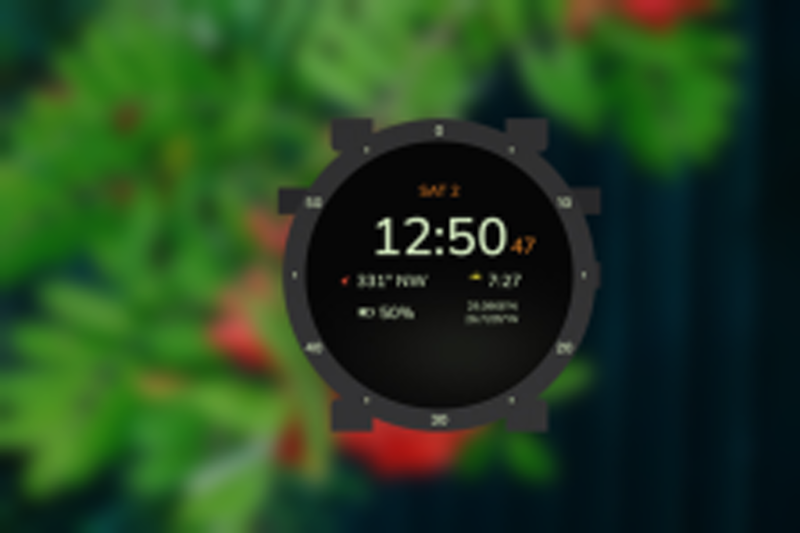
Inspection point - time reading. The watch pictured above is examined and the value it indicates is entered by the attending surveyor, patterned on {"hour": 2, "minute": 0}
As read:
{"hour": 12, "minute": 50}
